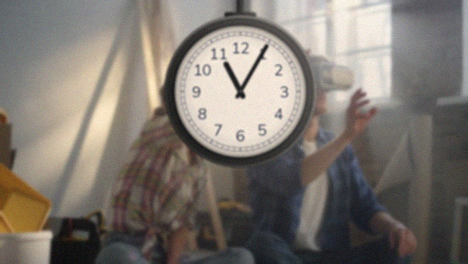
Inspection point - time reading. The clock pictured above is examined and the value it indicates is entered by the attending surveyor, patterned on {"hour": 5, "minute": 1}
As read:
{"hour": 11, "minute": 5}
